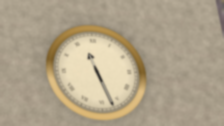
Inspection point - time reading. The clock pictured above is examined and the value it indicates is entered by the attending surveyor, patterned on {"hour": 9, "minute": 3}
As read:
{"hour": 11, "minute": 27}
